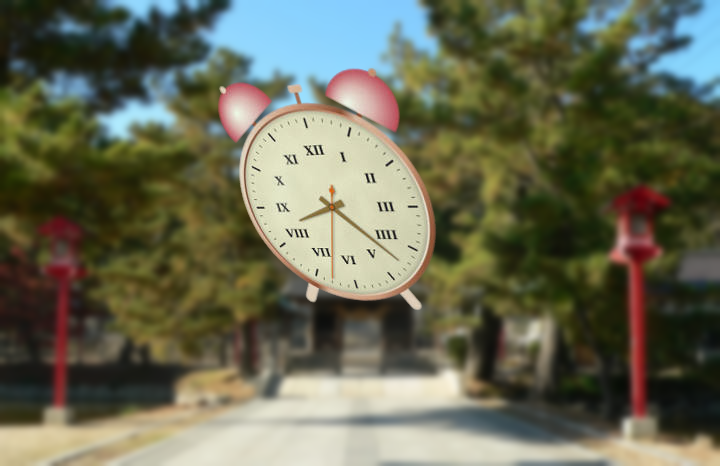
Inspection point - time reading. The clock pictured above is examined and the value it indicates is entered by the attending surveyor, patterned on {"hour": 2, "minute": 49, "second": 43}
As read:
{"hour": 8, "minute": 22, "second": 33}
